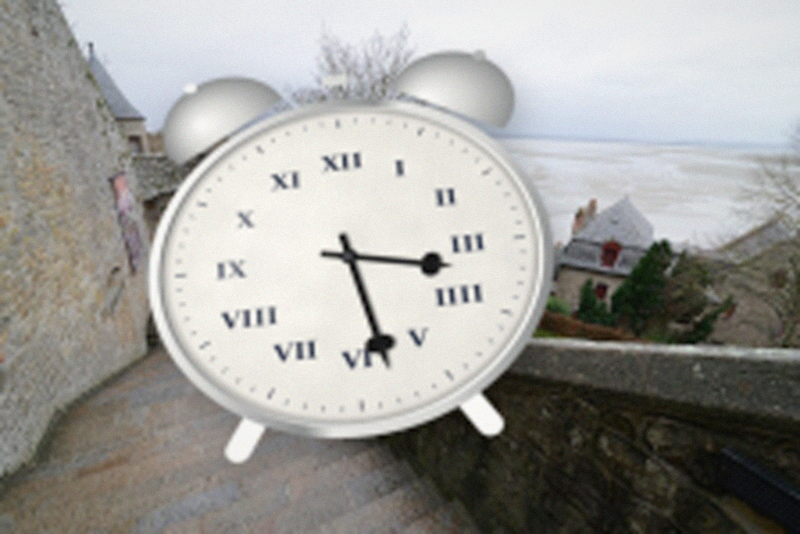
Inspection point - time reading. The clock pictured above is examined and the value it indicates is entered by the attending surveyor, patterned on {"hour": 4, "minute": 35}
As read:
{"hour": 3, "minute": 28}
